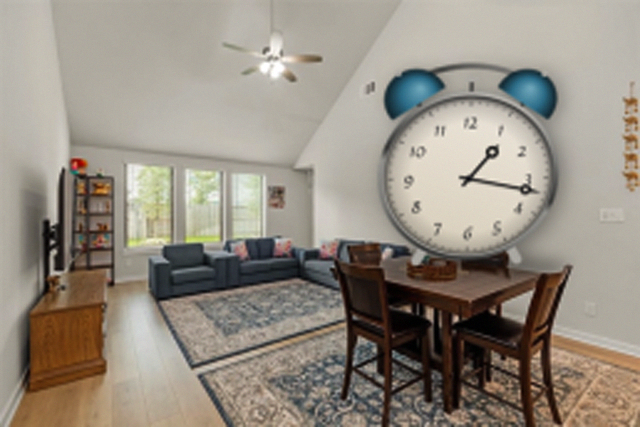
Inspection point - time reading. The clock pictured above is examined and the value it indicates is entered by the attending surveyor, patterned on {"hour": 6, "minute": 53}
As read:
{"hour": 1, "minute": 17}
